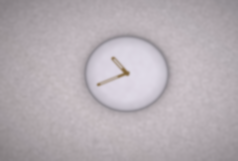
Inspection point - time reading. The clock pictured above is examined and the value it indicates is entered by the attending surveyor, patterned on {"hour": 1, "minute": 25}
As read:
{"hour": 10, "minute": 41}
